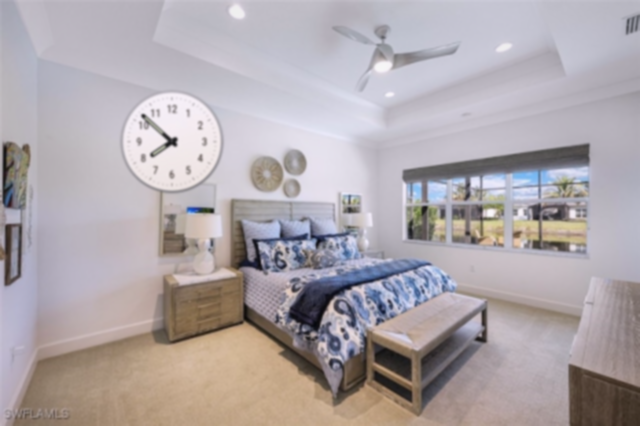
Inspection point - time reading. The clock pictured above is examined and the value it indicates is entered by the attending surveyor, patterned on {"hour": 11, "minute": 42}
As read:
{"hour": 7, "minute": 52}
